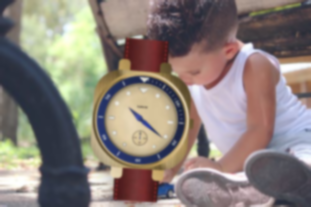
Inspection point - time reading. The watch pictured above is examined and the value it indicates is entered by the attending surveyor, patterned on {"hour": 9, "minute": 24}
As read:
{"hour": 10, "minute": 21}
